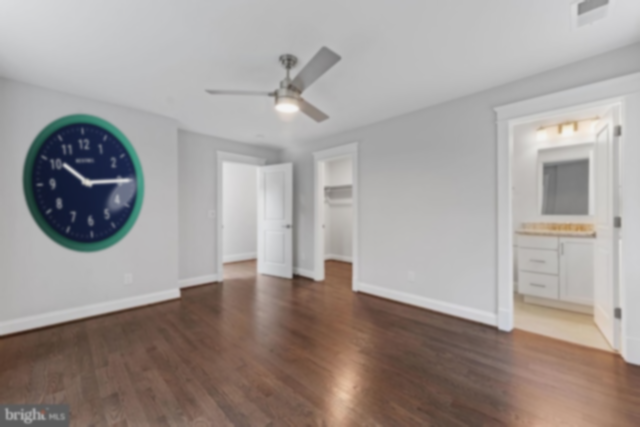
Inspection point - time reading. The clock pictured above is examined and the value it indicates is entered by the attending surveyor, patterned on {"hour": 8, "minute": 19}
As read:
{"hour": 10, "minute": 15}
